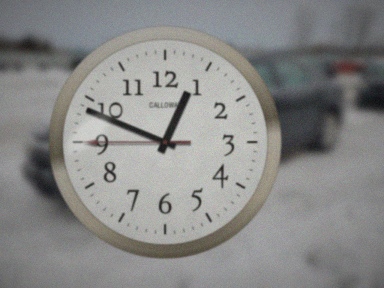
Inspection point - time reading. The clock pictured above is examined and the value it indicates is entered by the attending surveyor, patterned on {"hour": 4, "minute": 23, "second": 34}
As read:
{"hour": 12, "minute": 48, "second": 45}
